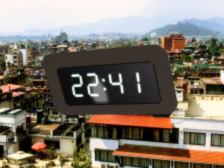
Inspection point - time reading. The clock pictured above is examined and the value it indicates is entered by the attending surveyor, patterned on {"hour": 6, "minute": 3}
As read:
{"hour": 22, "minute": 41}
